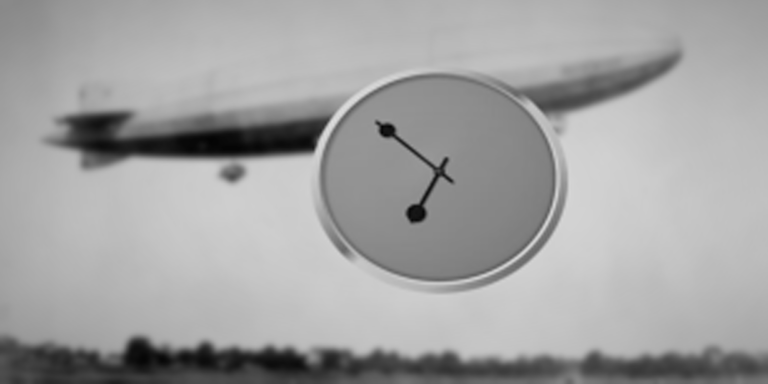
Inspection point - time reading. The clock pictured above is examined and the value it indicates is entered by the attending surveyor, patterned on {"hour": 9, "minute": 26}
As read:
{"hour": 6, "minute": 52}
